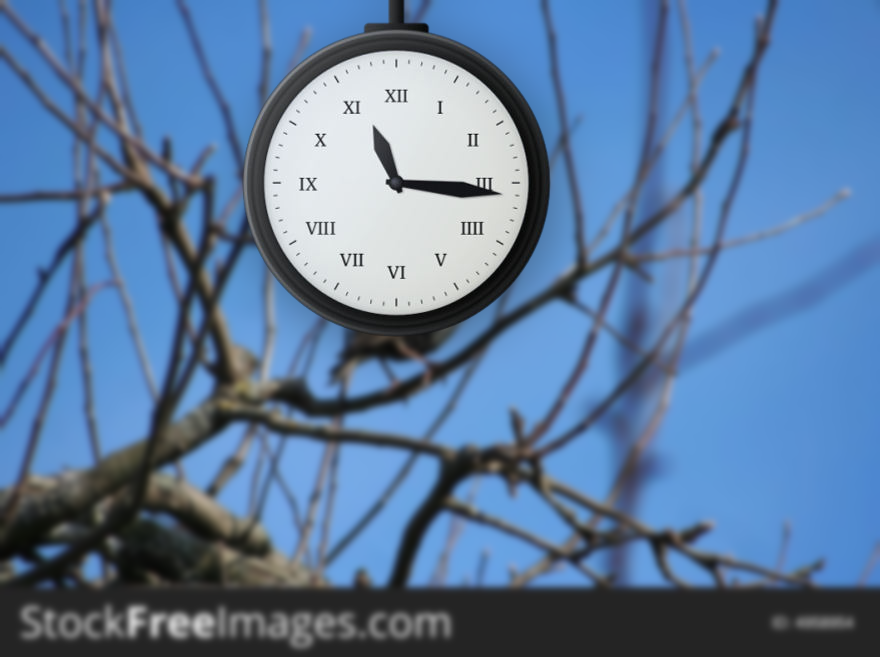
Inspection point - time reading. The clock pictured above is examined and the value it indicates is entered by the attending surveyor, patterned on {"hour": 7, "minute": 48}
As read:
{"hour": 11, "minute": 16}
